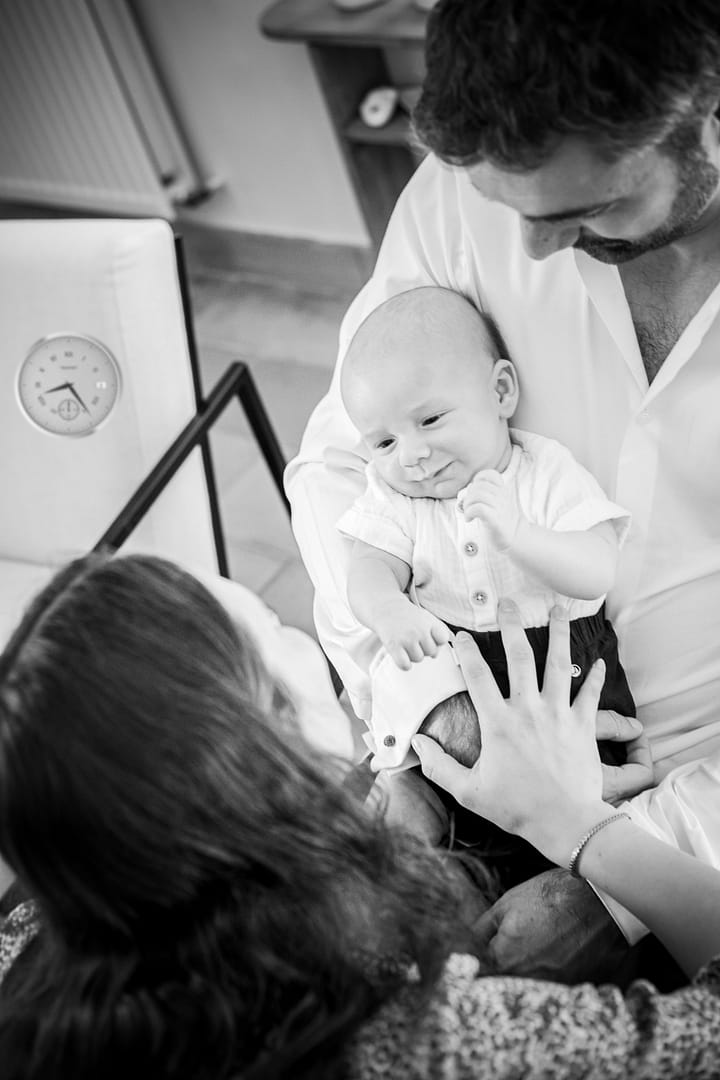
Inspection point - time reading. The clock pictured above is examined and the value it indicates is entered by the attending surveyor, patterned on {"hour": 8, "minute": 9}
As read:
{"hour": 8, "minute": 24}
